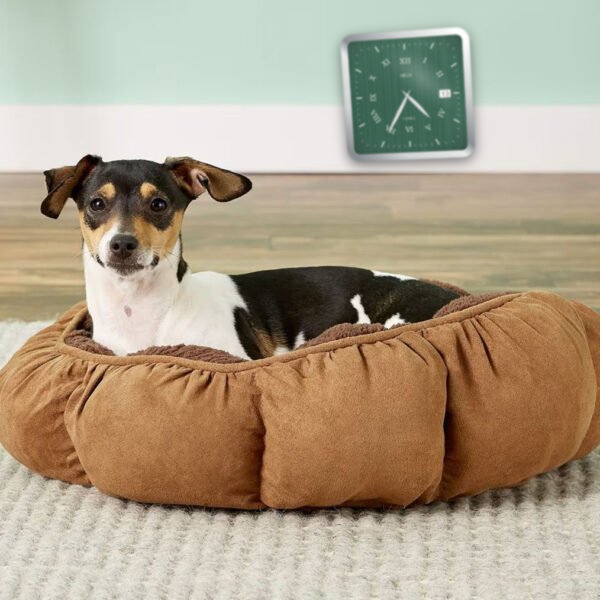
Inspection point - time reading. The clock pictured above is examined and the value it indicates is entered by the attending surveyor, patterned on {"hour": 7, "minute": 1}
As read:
{"hour": 4, "minute": 35}
